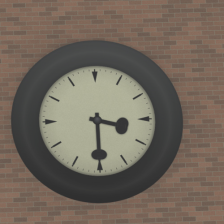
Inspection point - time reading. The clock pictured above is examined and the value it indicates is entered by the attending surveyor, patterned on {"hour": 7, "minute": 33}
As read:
{"hour": 3, "minute": 30}
